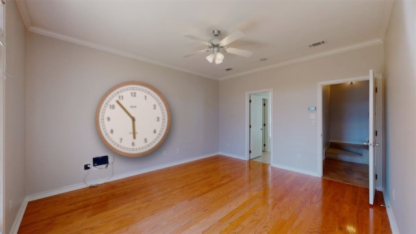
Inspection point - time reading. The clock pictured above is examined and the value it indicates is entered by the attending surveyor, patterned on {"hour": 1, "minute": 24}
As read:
{"hour": 5, "minute": 53}
